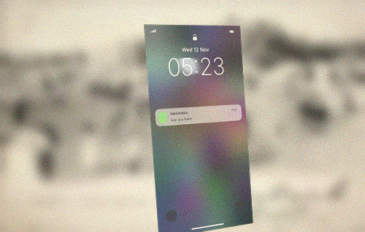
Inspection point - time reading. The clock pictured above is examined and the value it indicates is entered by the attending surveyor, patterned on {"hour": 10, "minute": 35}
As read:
{"hour": 5, "minute": 23}
